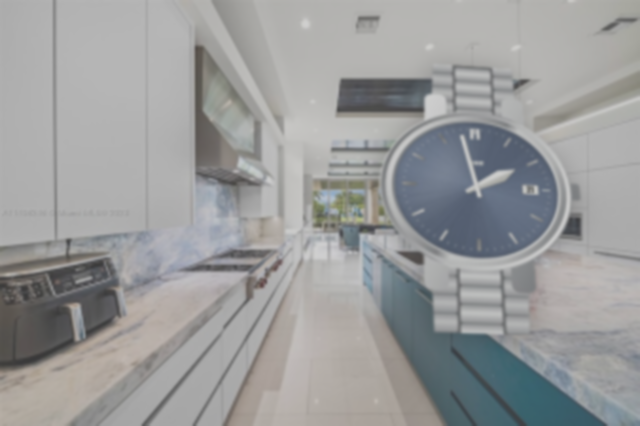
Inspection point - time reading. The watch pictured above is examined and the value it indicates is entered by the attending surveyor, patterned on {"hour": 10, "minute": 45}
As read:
{"hour": 1, "minute": 58}
